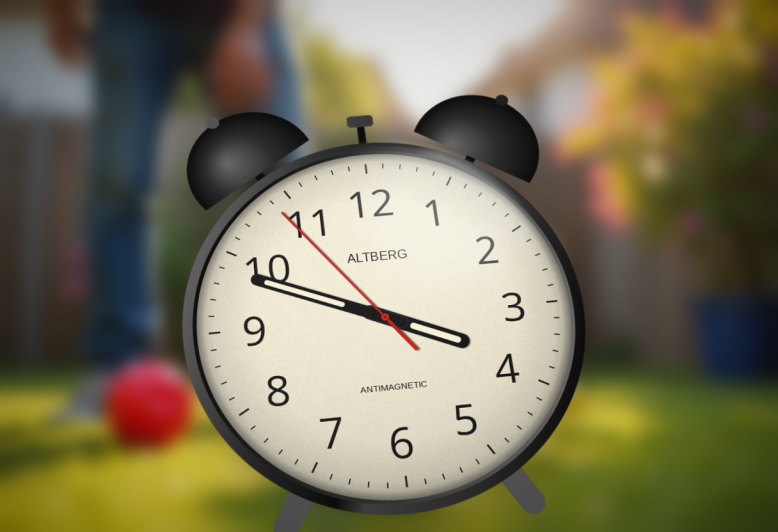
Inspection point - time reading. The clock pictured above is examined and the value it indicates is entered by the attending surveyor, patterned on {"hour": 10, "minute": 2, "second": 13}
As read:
{"hour": 3, "minute": 48, "second": 54}
